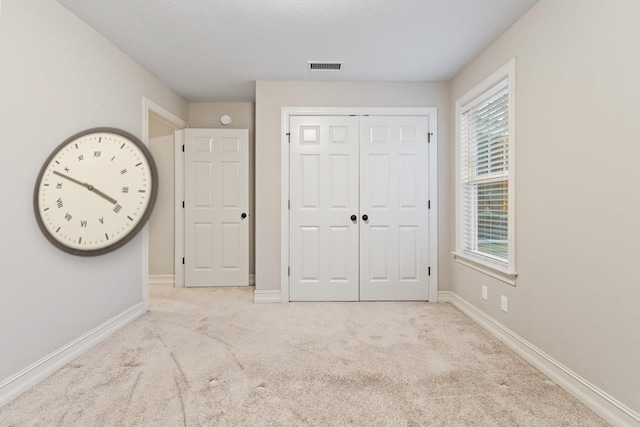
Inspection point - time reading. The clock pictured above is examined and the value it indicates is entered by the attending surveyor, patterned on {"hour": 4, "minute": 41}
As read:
{"hour": 3, "minute": 48}
